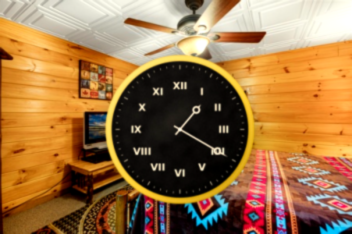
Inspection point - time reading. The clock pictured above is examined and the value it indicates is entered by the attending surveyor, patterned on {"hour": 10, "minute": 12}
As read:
{"hour": 1, "minute": 20}
